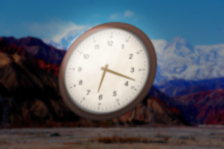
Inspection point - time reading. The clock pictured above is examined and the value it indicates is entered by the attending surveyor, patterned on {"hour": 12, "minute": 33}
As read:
{"hour": 6, "minute": 18}
